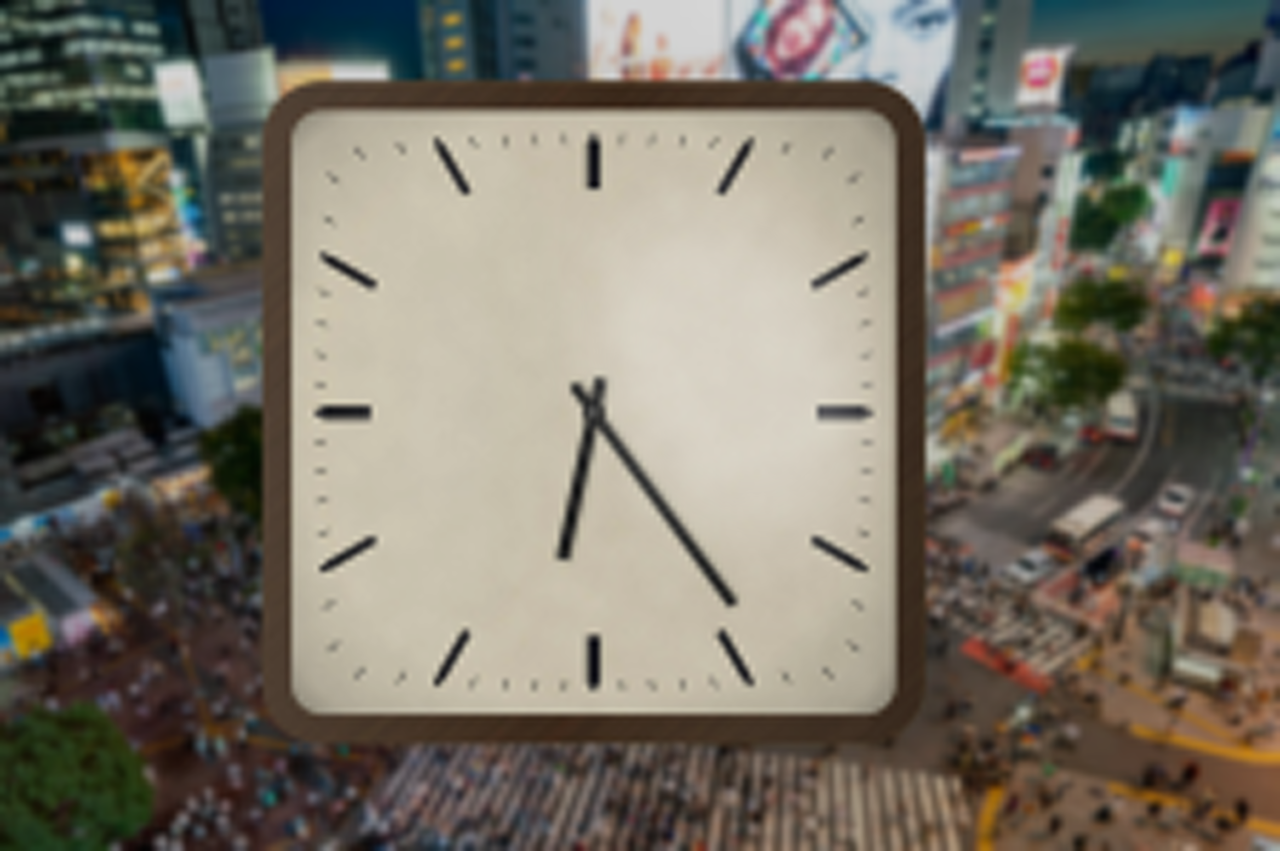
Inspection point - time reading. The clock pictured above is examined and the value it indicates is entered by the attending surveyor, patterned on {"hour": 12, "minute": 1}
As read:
{"hour": 6, "minute": 24}
